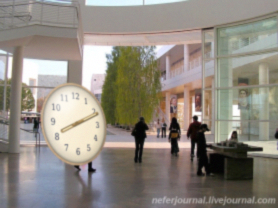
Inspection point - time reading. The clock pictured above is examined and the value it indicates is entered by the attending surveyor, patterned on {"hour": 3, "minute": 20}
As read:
{"hour": 8, "minute": 11}
